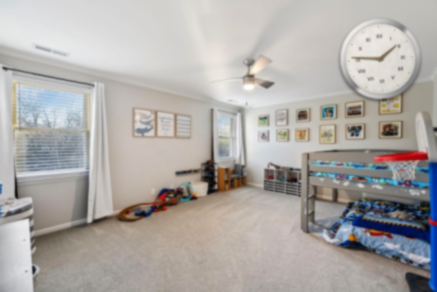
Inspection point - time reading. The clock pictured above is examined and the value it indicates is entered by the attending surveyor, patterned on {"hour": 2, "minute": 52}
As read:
{"hour": 1, "minute": 46}
